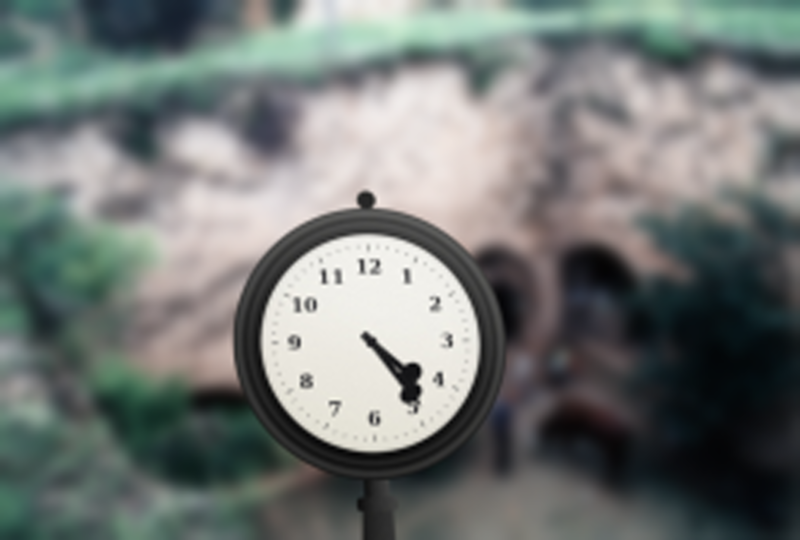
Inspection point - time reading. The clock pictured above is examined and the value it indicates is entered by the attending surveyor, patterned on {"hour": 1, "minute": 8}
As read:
{"hour": 4, "minute": 24}
